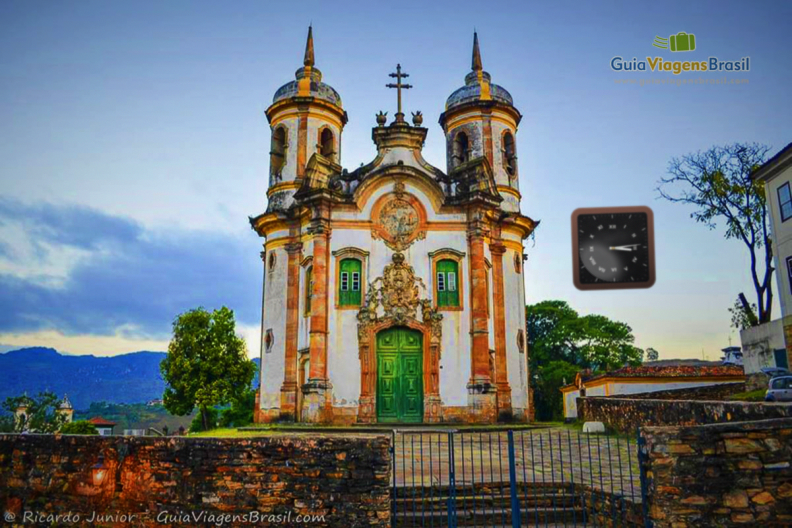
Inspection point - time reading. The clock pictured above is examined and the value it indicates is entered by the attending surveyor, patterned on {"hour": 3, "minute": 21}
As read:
{"hour": 3, "minute": 14}
